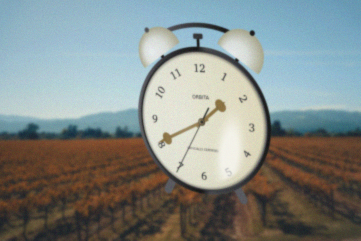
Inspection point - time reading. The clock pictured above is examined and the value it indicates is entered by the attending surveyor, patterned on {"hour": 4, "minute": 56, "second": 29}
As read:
{"hour": 1, "minute": 40, "second": 35}
